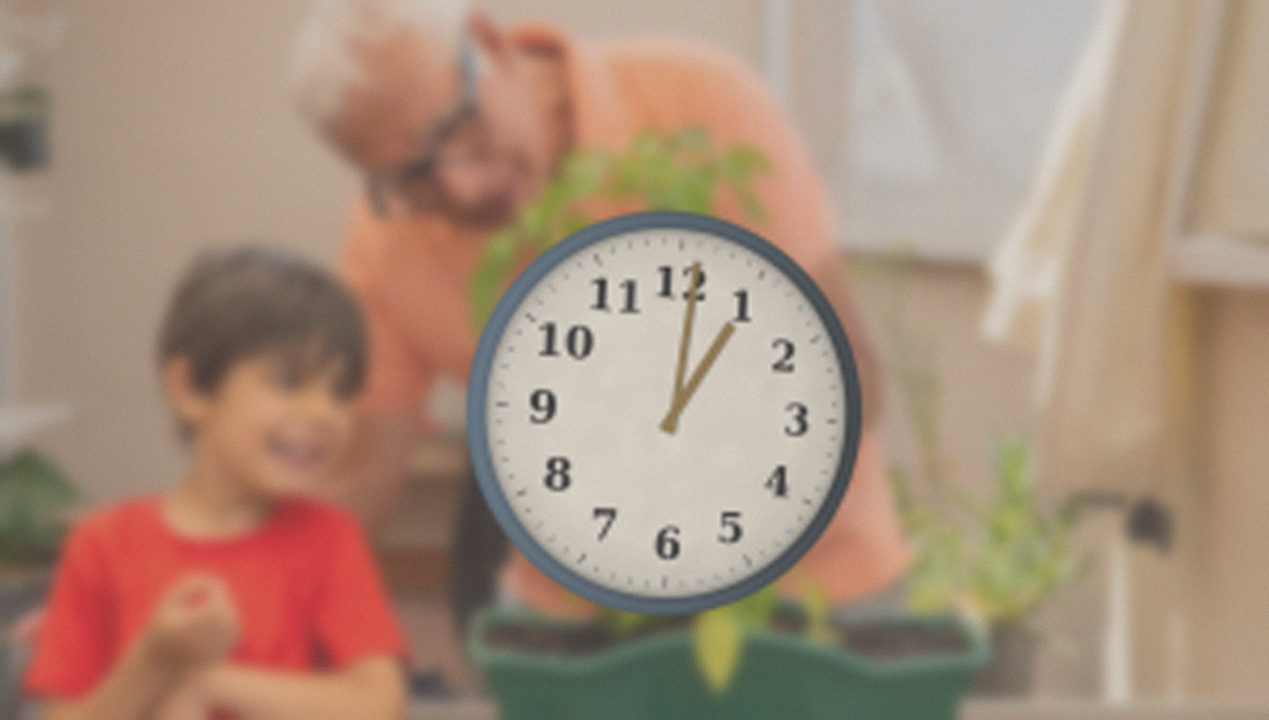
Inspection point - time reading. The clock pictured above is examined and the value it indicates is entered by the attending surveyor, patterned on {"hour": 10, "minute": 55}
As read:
{"hour": 1, "minute": 1}
